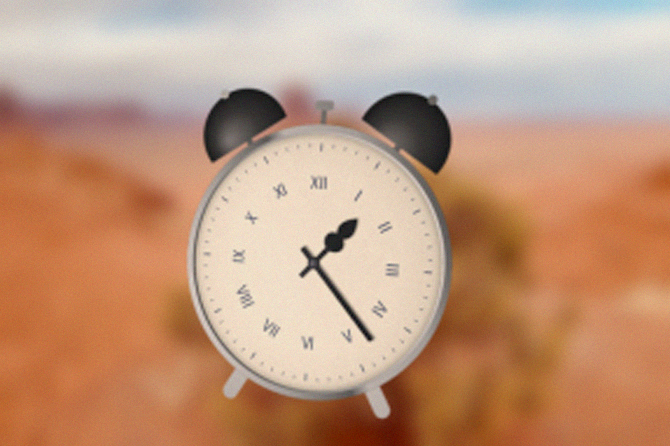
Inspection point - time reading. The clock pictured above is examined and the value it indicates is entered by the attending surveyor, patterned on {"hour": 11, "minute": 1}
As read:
{"hour": 1, "minute": 23}
